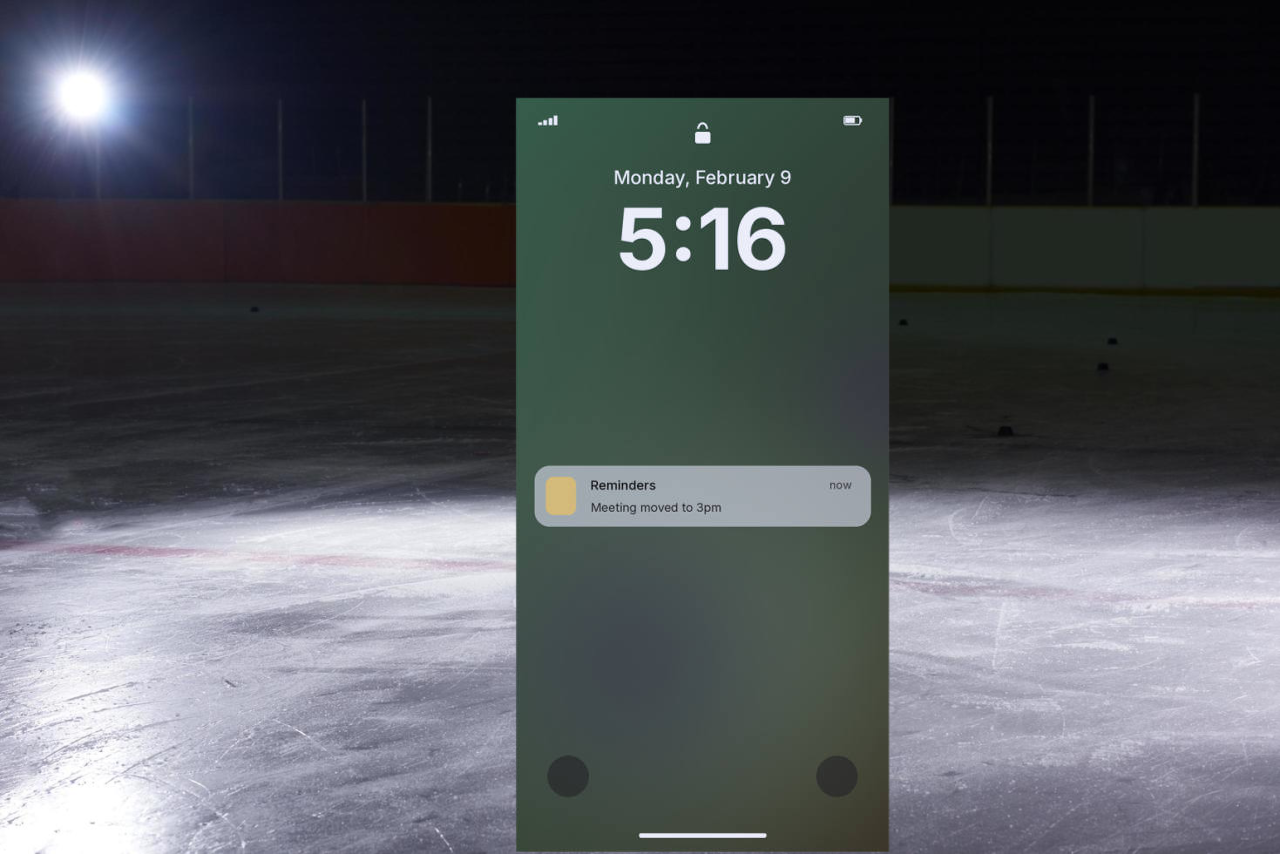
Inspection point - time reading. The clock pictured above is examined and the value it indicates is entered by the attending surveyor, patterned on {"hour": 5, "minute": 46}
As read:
{"hour": 5, "minute": 16}
